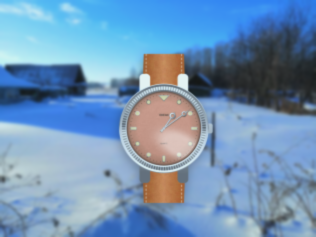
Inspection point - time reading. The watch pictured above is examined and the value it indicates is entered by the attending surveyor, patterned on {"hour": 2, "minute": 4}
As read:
{"hour": 1, "minute": 9}
